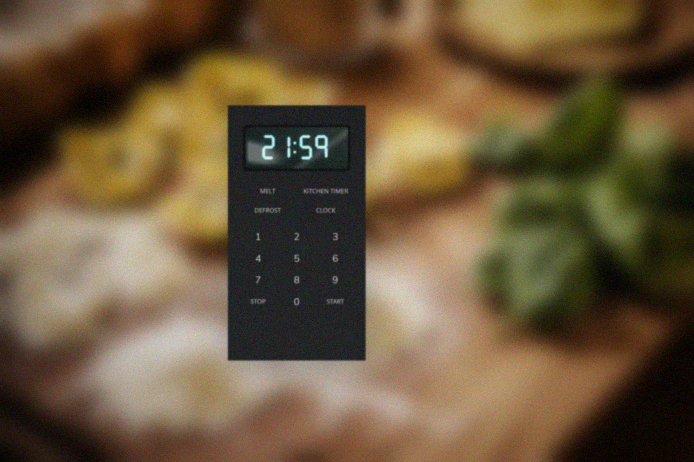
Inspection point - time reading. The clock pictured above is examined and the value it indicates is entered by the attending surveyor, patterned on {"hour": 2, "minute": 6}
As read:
{"hour": 21, "minute": 59}
